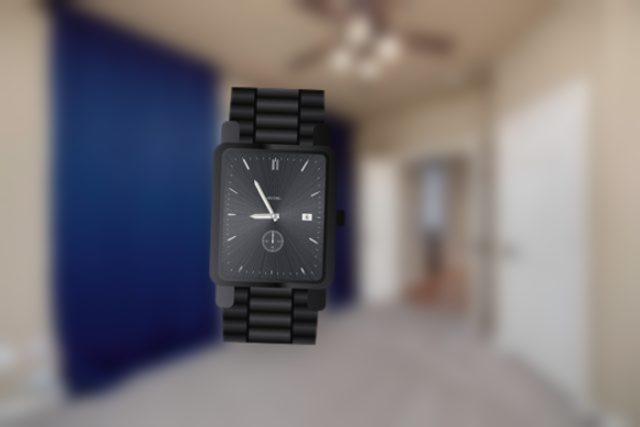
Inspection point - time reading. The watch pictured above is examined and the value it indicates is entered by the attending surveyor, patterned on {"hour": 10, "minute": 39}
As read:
{"hour": 8, "minute": 55}
